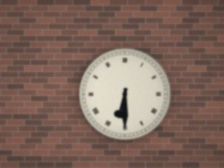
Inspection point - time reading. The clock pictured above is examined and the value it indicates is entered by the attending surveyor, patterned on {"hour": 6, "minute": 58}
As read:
{"hour": 6, "minute": 30}
